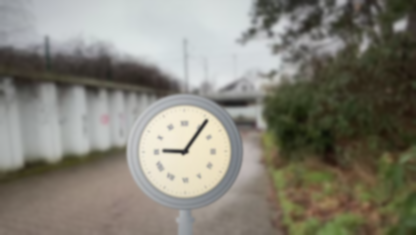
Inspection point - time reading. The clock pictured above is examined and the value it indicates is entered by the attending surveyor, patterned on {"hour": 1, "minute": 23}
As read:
{"hour": 9, "minute": 6}
